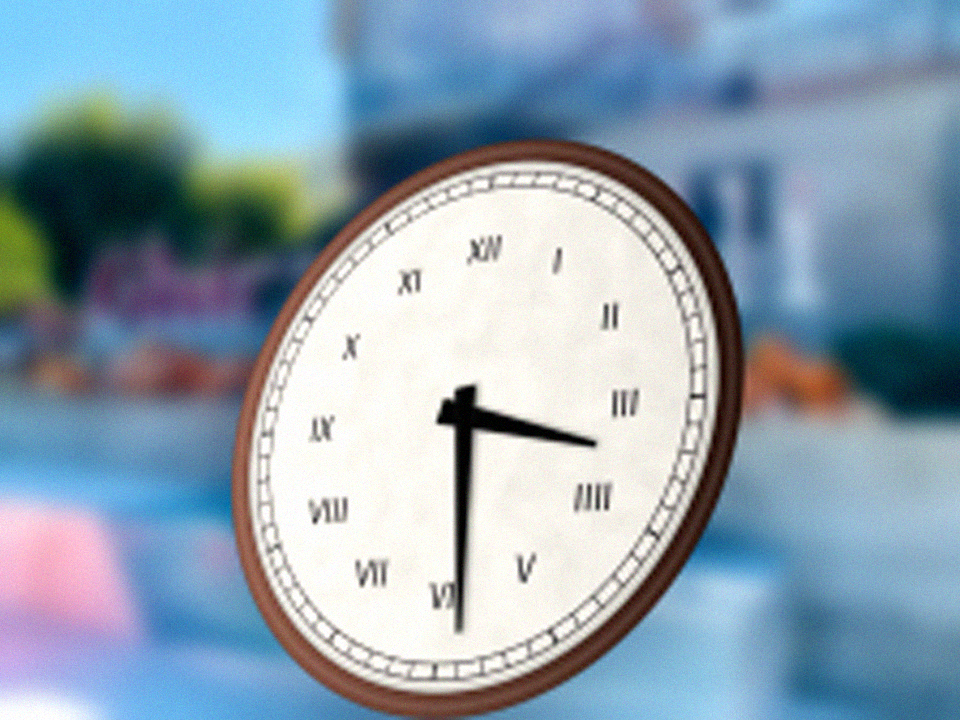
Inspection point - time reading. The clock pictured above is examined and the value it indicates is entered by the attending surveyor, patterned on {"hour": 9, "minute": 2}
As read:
{"hour": 3, "minute": 29}
